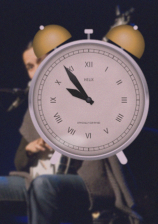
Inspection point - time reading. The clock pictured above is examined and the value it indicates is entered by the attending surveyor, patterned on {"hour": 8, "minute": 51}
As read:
{"hour": 9, "minute": 54}
